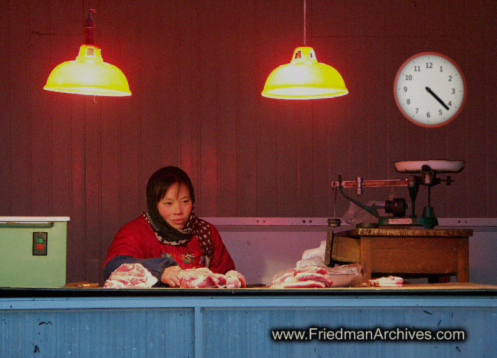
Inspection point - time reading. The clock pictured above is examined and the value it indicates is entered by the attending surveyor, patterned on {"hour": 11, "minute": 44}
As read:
{"hour": 4, "minute": 22}
